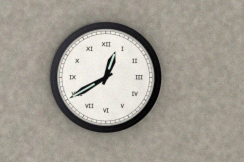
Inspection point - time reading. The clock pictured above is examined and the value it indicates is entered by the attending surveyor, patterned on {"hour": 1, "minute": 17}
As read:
{"hour": 12, "minute": 40}
